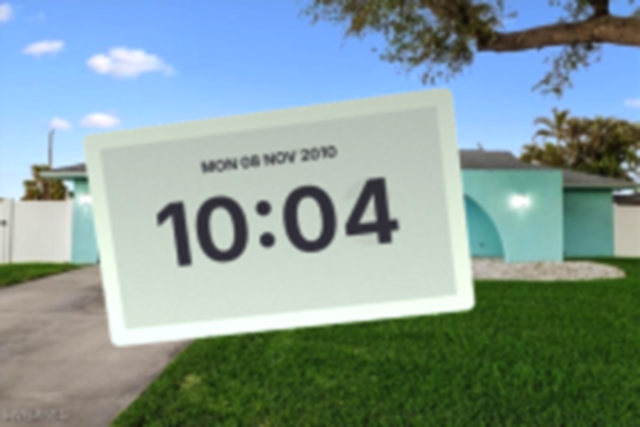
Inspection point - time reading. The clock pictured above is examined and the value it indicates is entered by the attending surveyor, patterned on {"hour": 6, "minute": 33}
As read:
{"hour": 10, "minute": 4}
